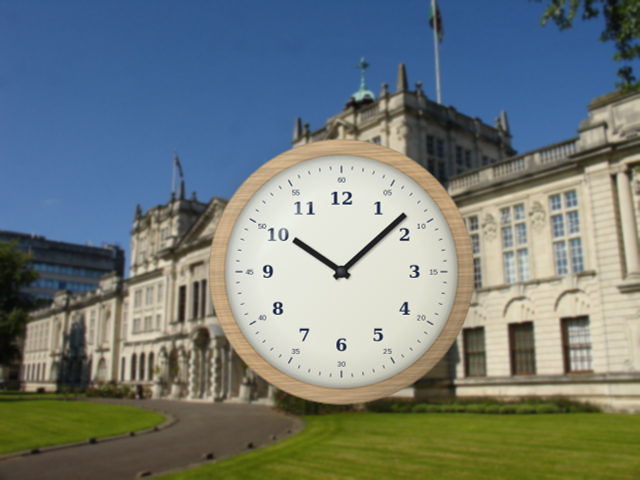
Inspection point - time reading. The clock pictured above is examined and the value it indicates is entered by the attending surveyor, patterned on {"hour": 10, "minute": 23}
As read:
{"hour": 10, "minute": 8}
